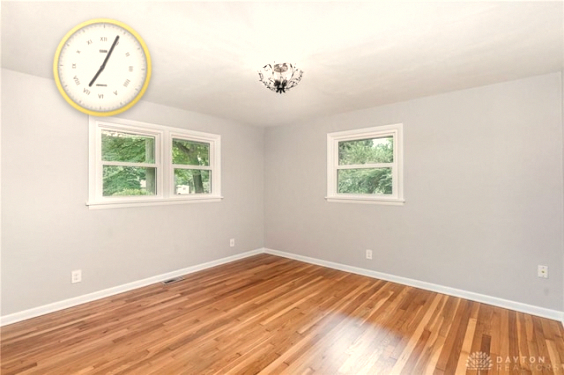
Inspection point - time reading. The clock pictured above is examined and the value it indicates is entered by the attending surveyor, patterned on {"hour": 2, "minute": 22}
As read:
{"hour": 7, "minute": 4}
